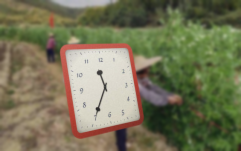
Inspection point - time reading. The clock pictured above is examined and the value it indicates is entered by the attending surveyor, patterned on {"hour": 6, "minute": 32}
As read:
{"hour": 11, "minute": 35}
